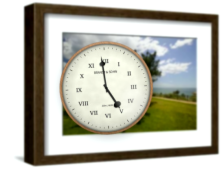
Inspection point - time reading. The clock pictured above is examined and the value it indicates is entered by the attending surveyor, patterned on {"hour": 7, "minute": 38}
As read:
{"hour": 4, "minute": 59}
